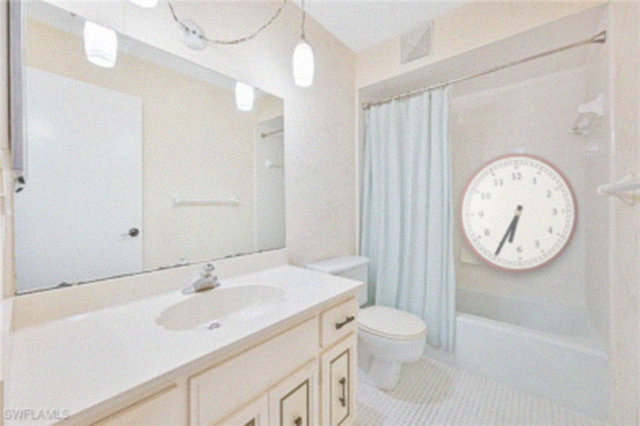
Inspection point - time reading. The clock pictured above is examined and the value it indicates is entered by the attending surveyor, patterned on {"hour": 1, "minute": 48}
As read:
{"hour": 6, "minute": 35}
